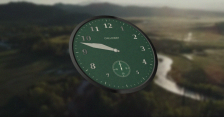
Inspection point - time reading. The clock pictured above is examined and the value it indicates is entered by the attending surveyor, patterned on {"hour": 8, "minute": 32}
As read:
{"hour": 9, "minute": 48}
